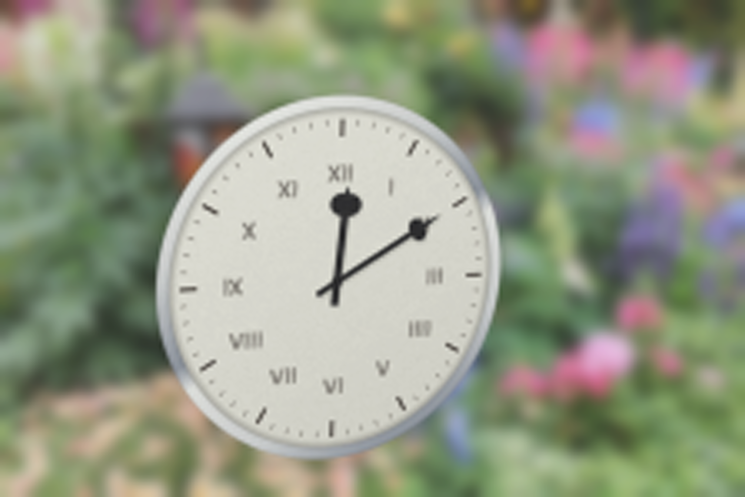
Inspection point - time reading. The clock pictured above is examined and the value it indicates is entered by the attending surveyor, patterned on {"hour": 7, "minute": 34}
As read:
{"hour": 12, "minute": 10}
